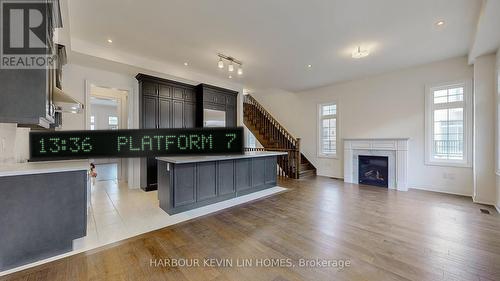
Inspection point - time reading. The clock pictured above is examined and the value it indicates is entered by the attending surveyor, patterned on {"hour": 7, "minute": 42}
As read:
{"hour": 13, "minute": 36}
